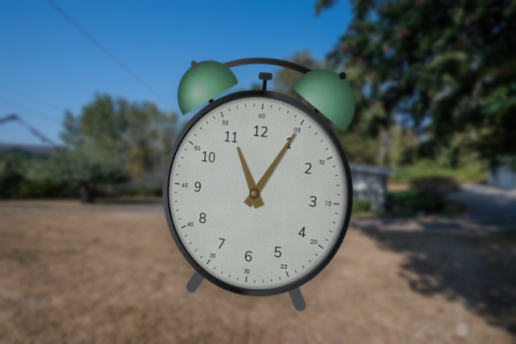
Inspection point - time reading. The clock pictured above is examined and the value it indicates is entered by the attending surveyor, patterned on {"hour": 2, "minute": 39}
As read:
{"hour": 11, "minute": 5}
